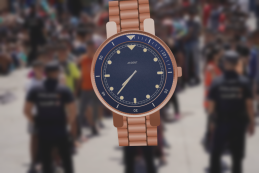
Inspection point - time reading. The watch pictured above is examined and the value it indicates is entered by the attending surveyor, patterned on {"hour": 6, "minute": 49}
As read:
{"hour": 7, "minute": 37}
